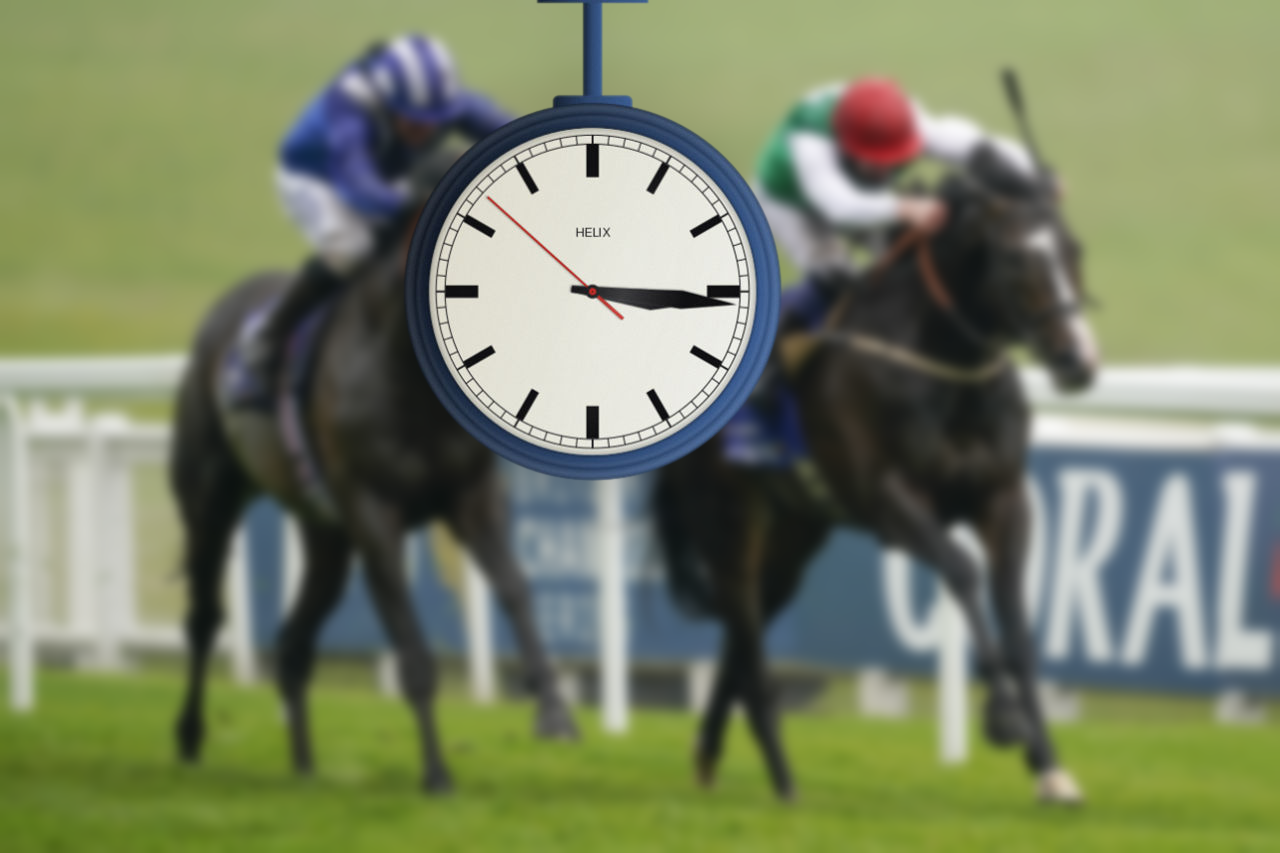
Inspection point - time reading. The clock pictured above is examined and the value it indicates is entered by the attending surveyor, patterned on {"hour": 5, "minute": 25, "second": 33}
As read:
{"hour": 3, "minute": 15, "second": 52}
